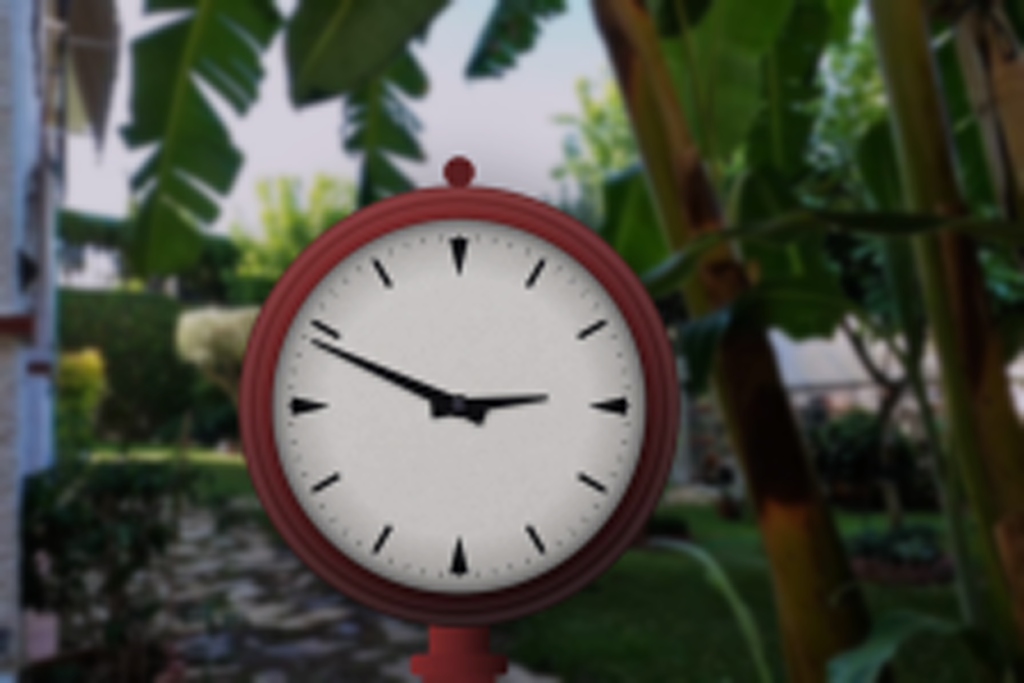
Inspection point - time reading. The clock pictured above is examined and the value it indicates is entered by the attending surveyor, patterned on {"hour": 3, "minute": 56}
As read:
{"hour": 2, "minute": 49}
